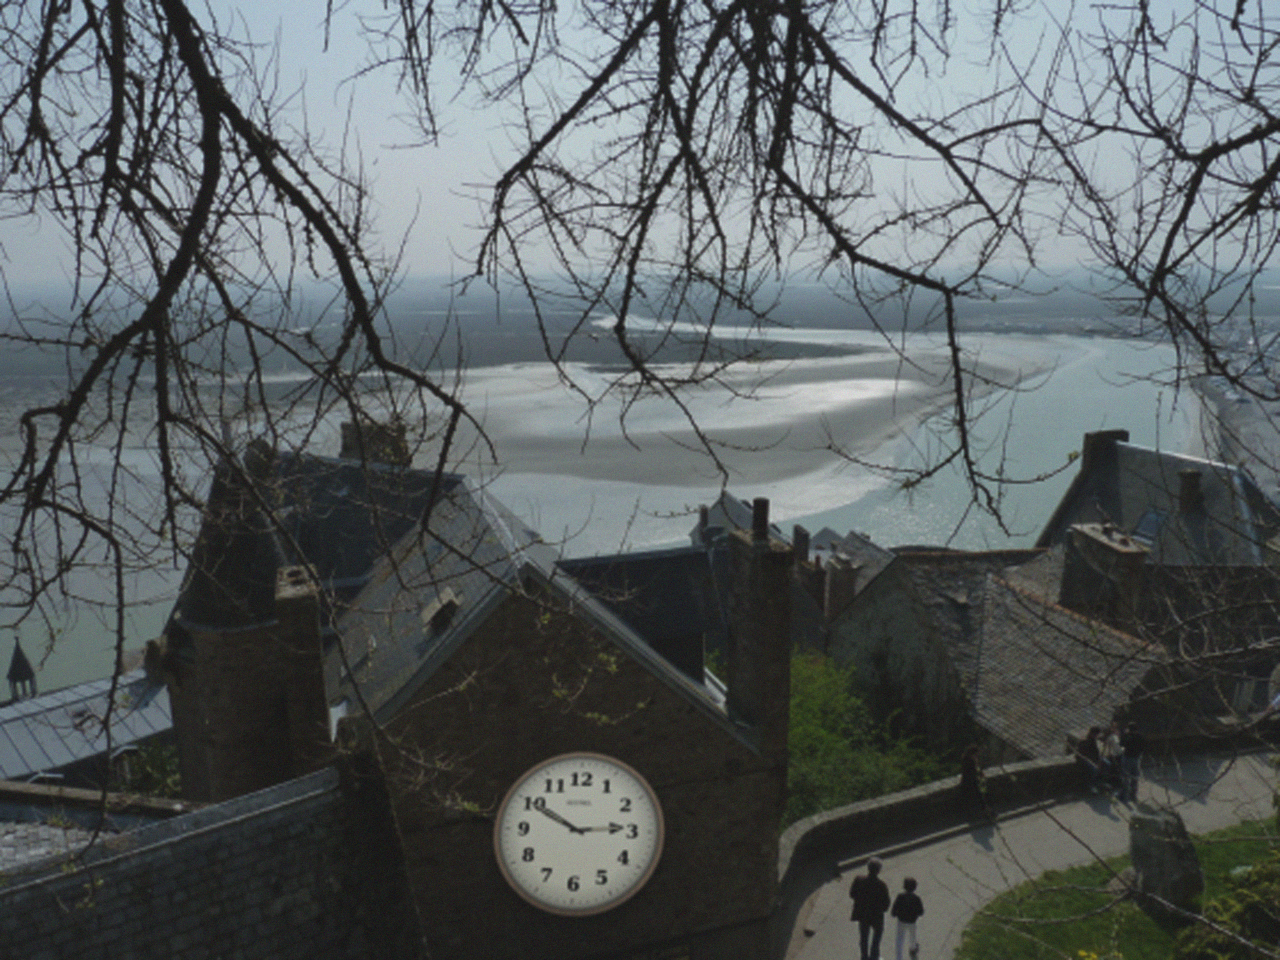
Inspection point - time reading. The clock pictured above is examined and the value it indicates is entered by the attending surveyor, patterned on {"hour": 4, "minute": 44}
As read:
{"hour": 2, "minute": 50}
